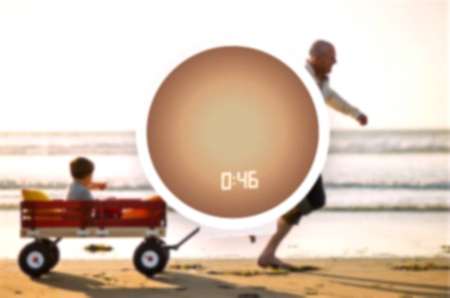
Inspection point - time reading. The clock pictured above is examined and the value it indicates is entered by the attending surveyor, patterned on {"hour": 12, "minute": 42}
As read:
{"hour": 0, "minute": 46}
